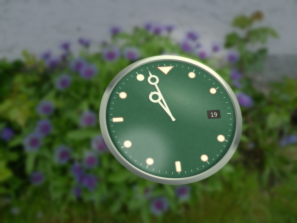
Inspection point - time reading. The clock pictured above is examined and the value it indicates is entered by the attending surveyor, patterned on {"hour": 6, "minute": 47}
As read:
{"hour": 10, "minute": 57}
